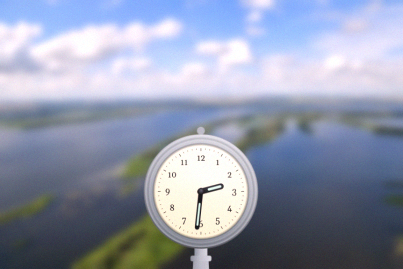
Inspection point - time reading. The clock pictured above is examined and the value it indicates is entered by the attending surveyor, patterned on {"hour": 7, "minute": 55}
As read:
{"hour": 2, "minute": 31}
